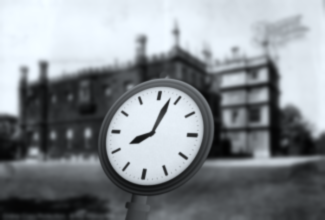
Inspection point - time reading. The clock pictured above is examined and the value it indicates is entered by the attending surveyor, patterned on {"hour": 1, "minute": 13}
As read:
{"hour": 8, "minute": 3}
